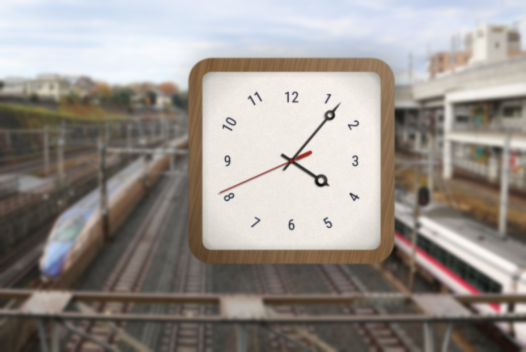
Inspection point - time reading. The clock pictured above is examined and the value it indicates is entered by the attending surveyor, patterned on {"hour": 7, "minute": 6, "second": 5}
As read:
{"hour": 4, "minute": 6, "second": 41}
